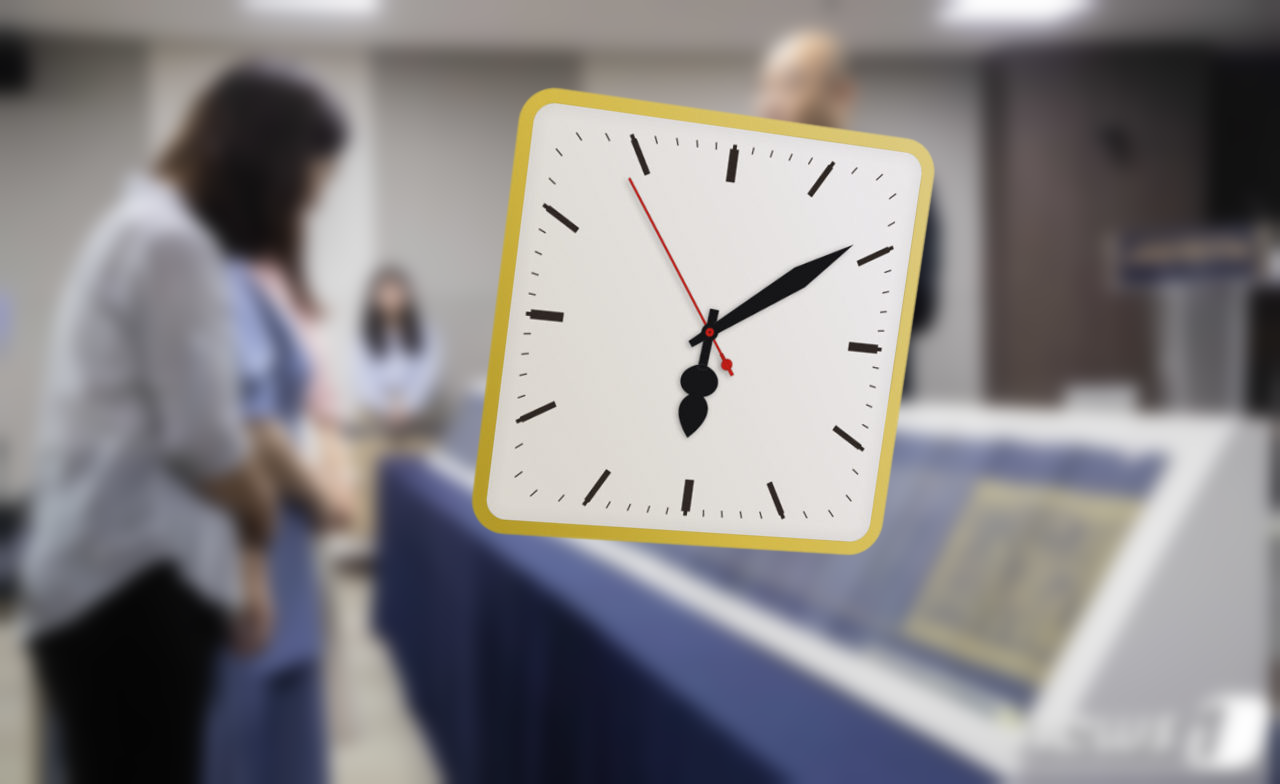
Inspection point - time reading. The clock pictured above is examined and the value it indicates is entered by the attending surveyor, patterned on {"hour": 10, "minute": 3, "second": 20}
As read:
{"hour": 6, "minute": 8, "second": 54}
